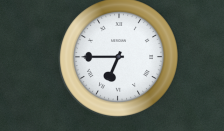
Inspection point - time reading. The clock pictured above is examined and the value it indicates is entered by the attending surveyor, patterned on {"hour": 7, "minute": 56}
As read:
{"hour": 6, "minute": 45}
